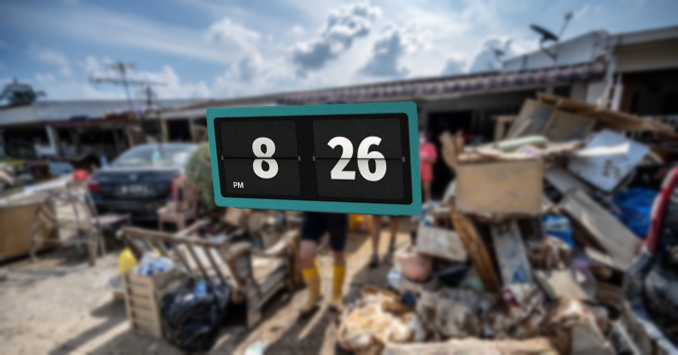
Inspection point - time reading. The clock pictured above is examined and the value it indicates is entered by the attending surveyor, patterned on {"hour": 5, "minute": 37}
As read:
{"hour": 8, "minute": 26}
